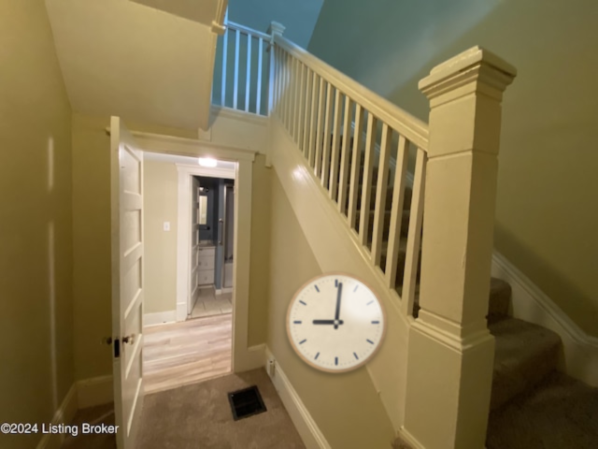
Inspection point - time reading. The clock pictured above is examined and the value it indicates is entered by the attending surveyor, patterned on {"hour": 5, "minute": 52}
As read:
{"hour": 9, "minute": 1}
